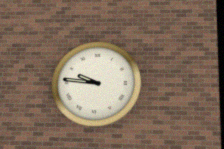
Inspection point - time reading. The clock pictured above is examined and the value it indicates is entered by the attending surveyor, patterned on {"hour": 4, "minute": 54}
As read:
{"hour": 9, "minute": 46}
